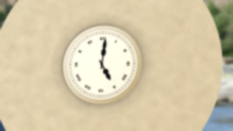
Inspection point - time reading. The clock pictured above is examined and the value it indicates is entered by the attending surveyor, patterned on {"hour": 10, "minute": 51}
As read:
{"hour": 5, "minute": 1}
